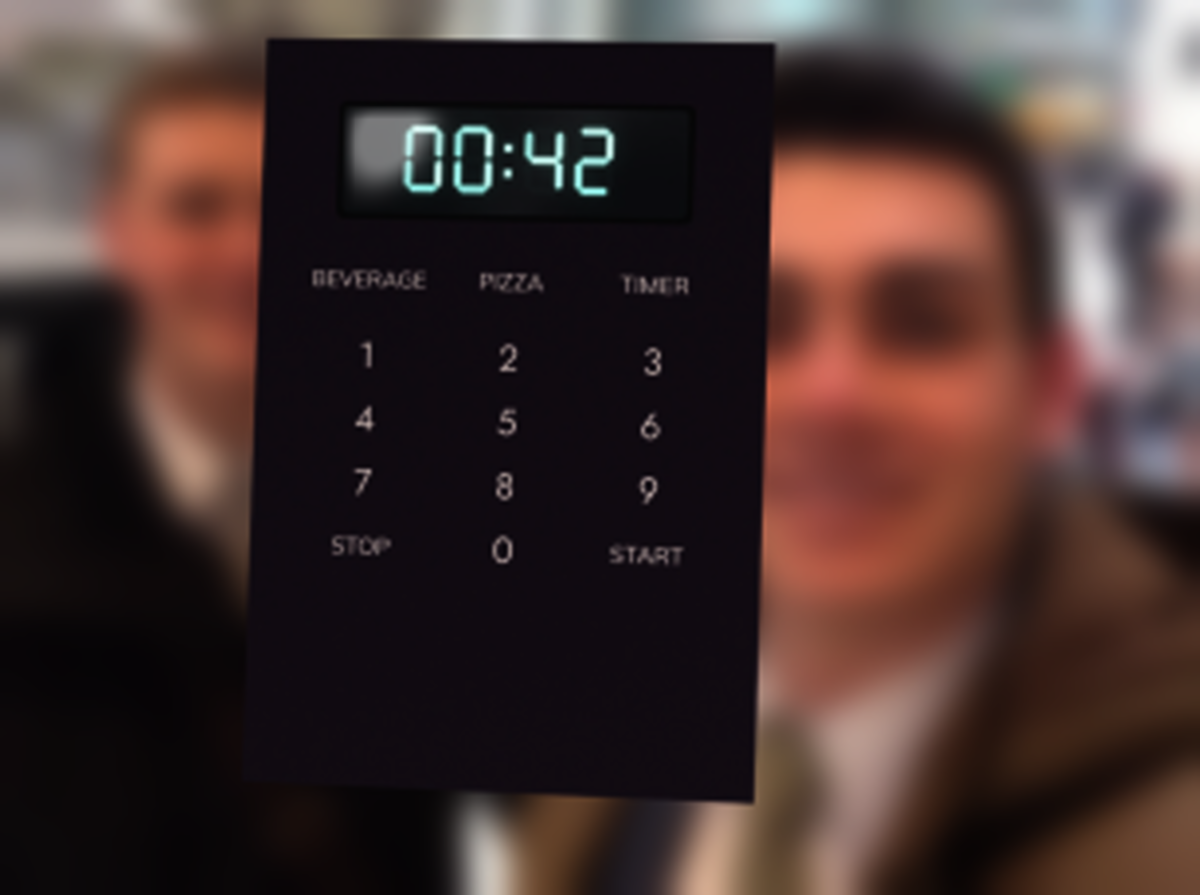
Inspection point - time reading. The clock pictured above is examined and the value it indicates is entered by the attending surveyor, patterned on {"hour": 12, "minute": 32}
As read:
{"hour": 0, "minute": 42}
